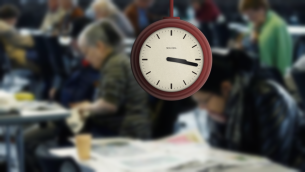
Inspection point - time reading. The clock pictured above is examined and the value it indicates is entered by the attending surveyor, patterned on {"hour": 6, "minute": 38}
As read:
{"hour": 3, "minute": 17}
